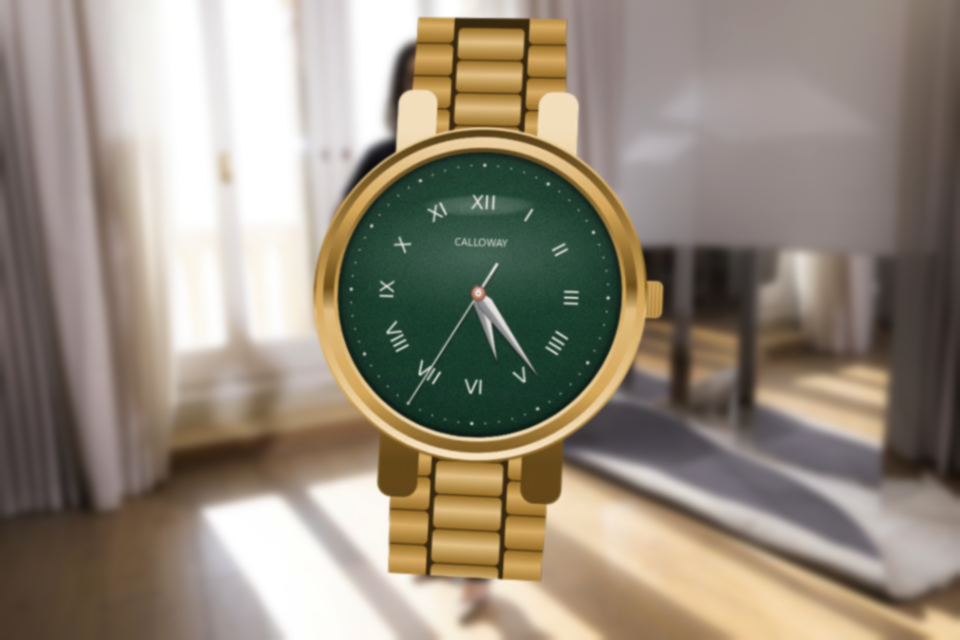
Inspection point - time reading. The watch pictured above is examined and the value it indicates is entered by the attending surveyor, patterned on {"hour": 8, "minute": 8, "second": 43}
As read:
{"hour": 5, "minute": 23, "second": 35}
